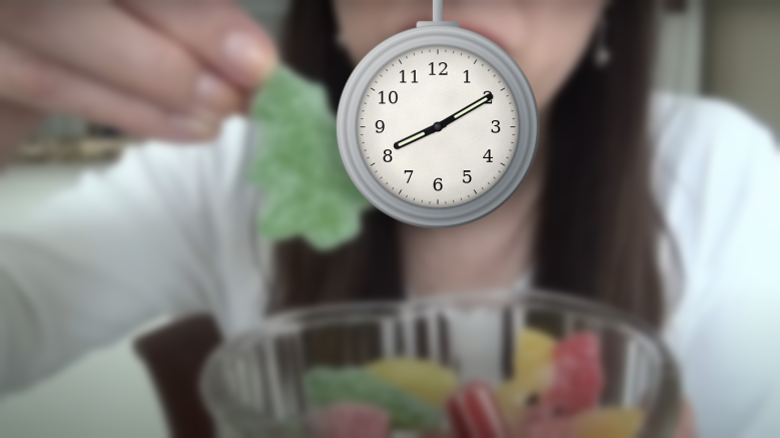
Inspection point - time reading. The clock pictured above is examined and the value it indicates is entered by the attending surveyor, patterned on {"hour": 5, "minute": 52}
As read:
{"hour": 8, "minute": 10}
